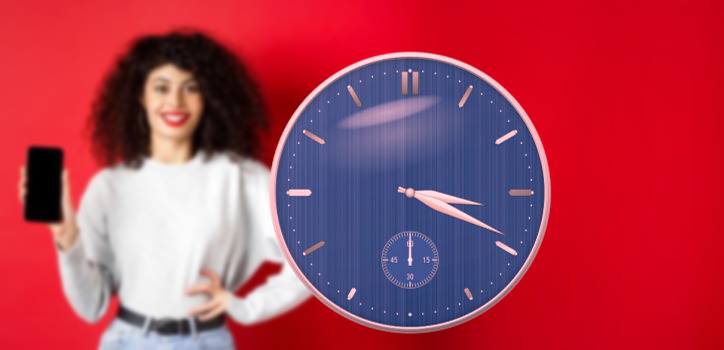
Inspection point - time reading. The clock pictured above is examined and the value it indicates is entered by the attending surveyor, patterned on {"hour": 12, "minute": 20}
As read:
{"hour": 3, "minute": 19}
